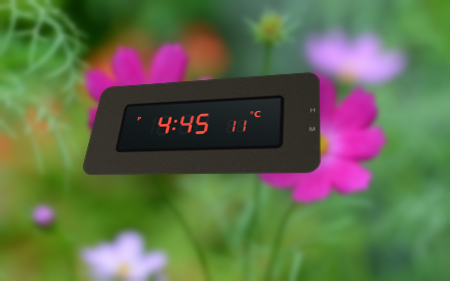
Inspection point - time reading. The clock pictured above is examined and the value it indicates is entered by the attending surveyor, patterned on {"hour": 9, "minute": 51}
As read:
{"hour": 4, "minute": 45}
